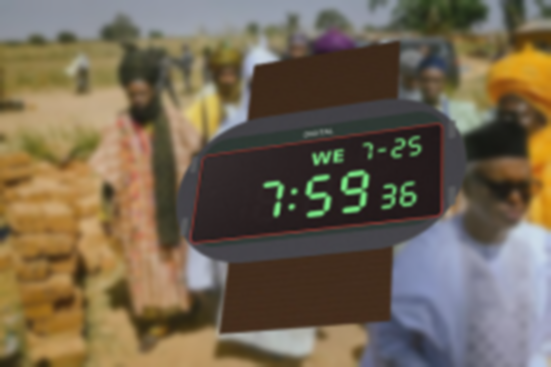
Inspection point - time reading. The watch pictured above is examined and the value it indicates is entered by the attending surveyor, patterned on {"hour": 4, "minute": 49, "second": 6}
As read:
{"hour": 7, "minute": 59, "second": 36}
